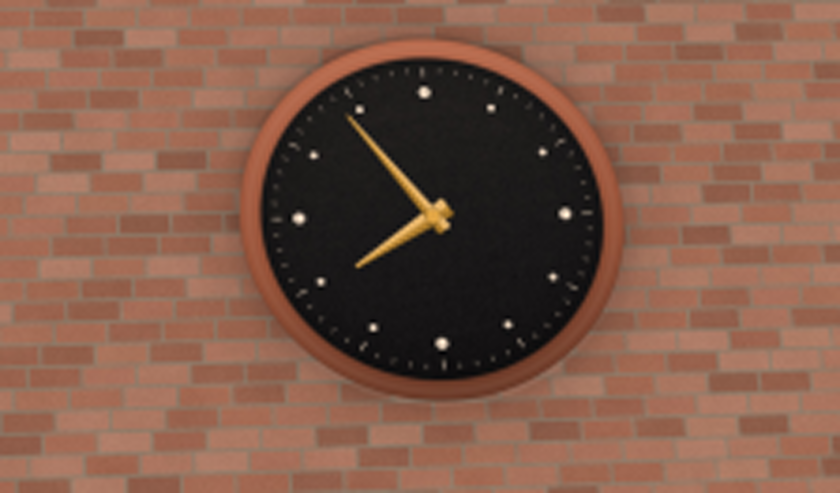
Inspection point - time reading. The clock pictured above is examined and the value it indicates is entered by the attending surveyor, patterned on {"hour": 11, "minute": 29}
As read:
{"hour": 7, "minute": 54}
